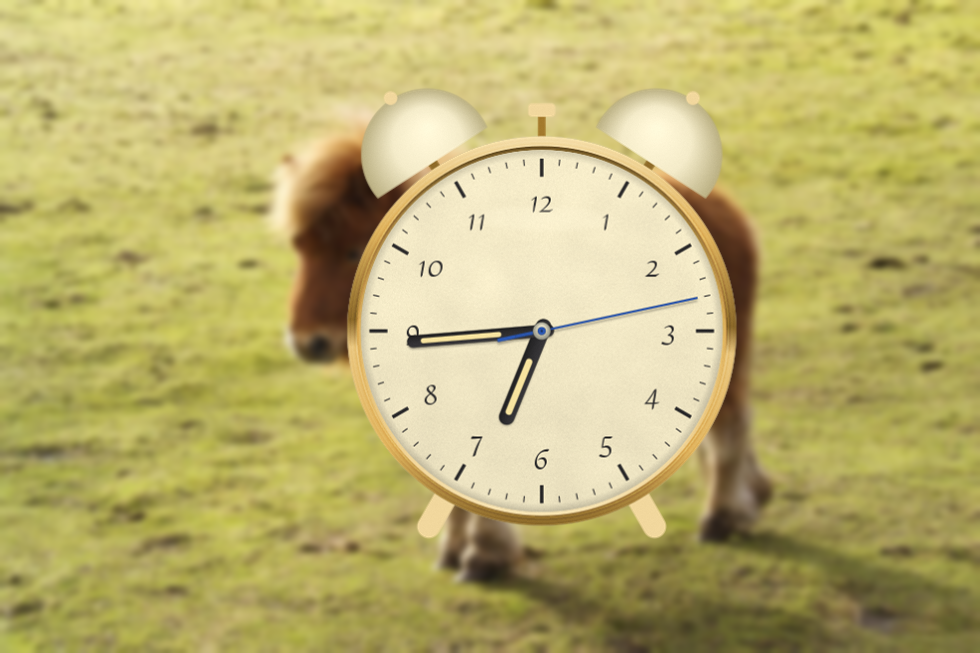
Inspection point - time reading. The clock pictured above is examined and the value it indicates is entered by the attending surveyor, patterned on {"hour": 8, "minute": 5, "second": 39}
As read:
{"hour": 6, "minute": 44, "second": 13}
